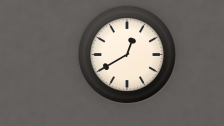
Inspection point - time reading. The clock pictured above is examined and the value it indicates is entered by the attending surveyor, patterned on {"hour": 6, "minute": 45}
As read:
{"hour": 12, "minute": 40}
